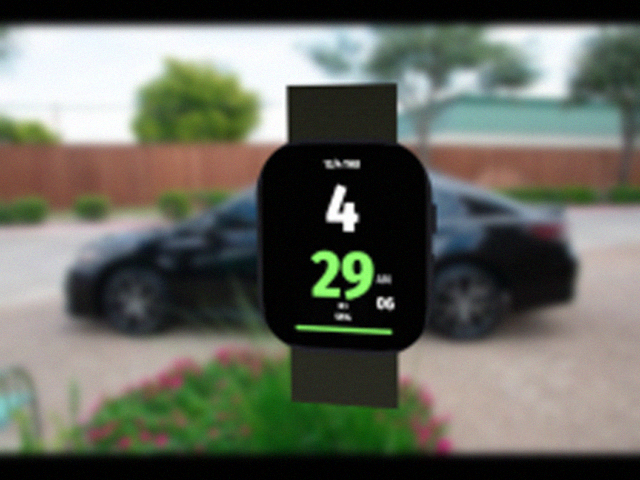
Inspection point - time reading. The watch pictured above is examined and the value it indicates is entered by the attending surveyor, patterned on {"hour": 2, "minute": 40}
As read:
{"hour": 4, "minute": 29}
